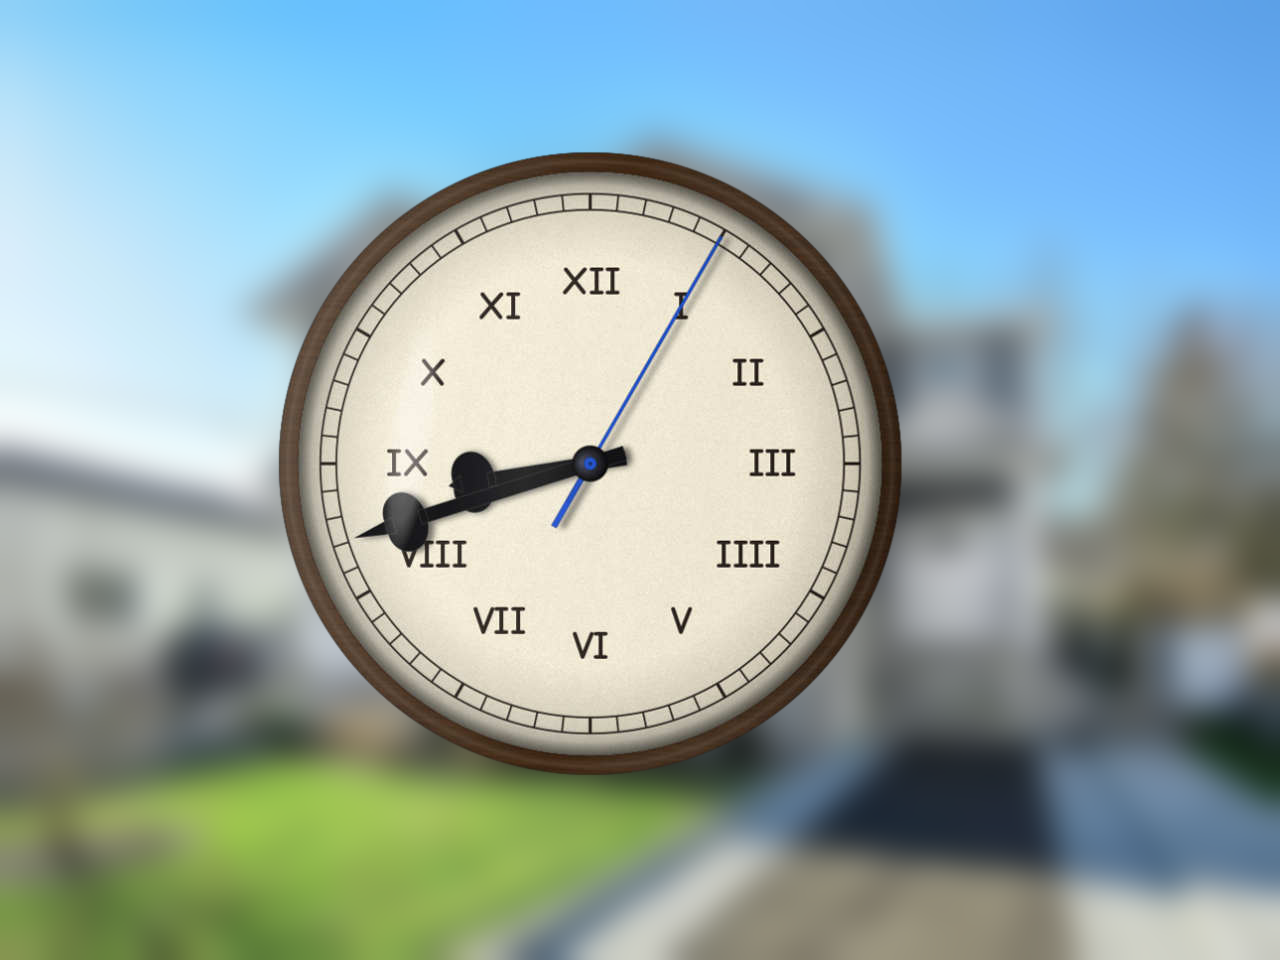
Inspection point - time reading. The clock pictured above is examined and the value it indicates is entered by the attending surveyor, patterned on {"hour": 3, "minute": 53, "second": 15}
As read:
{"hour": 8, "minute": 42, "second": 5}
